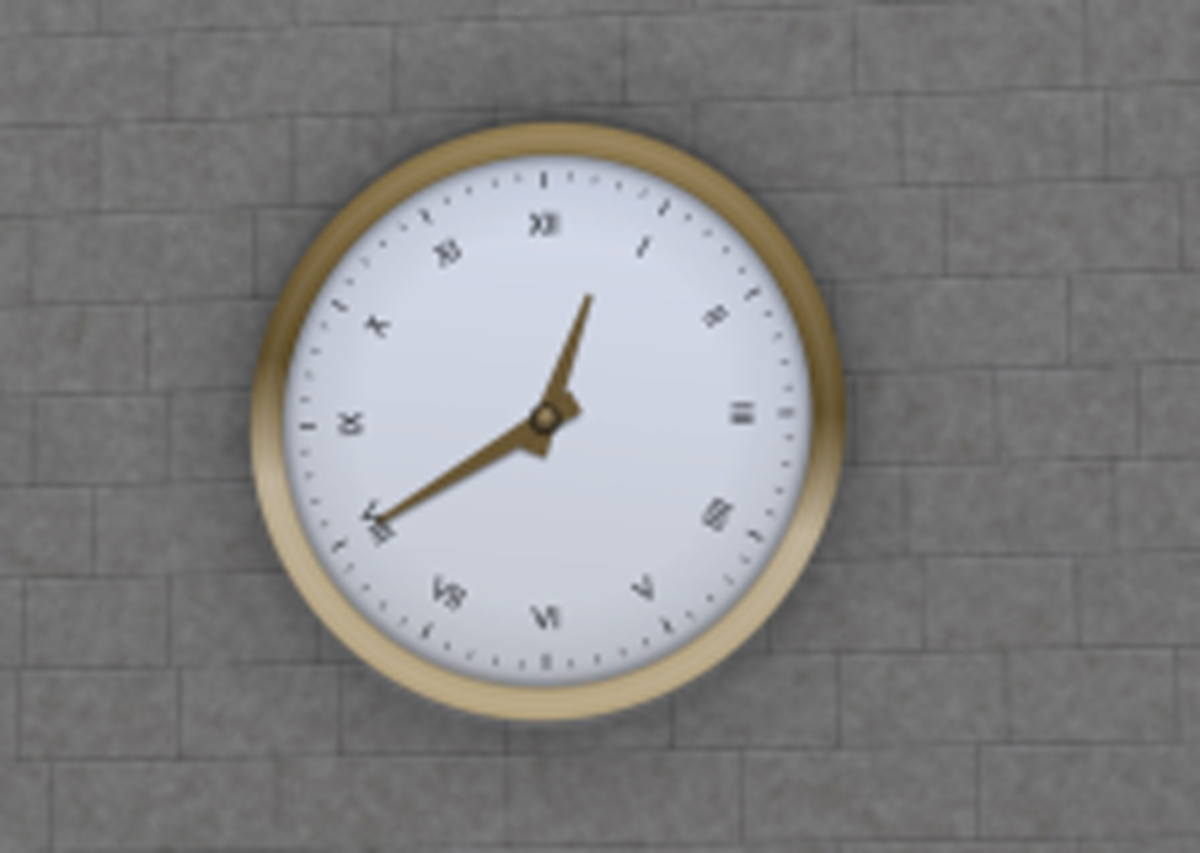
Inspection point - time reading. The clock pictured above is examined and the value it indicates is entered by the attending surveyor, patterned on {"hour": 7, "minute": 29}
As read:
{"hour": 12, "minute": 40}
